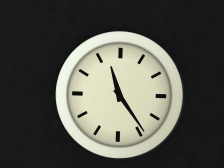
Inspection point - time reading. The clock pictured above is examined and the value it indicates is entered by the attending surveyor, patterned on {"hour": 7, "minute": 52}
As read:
{"hour": 11, "minute": 24}
